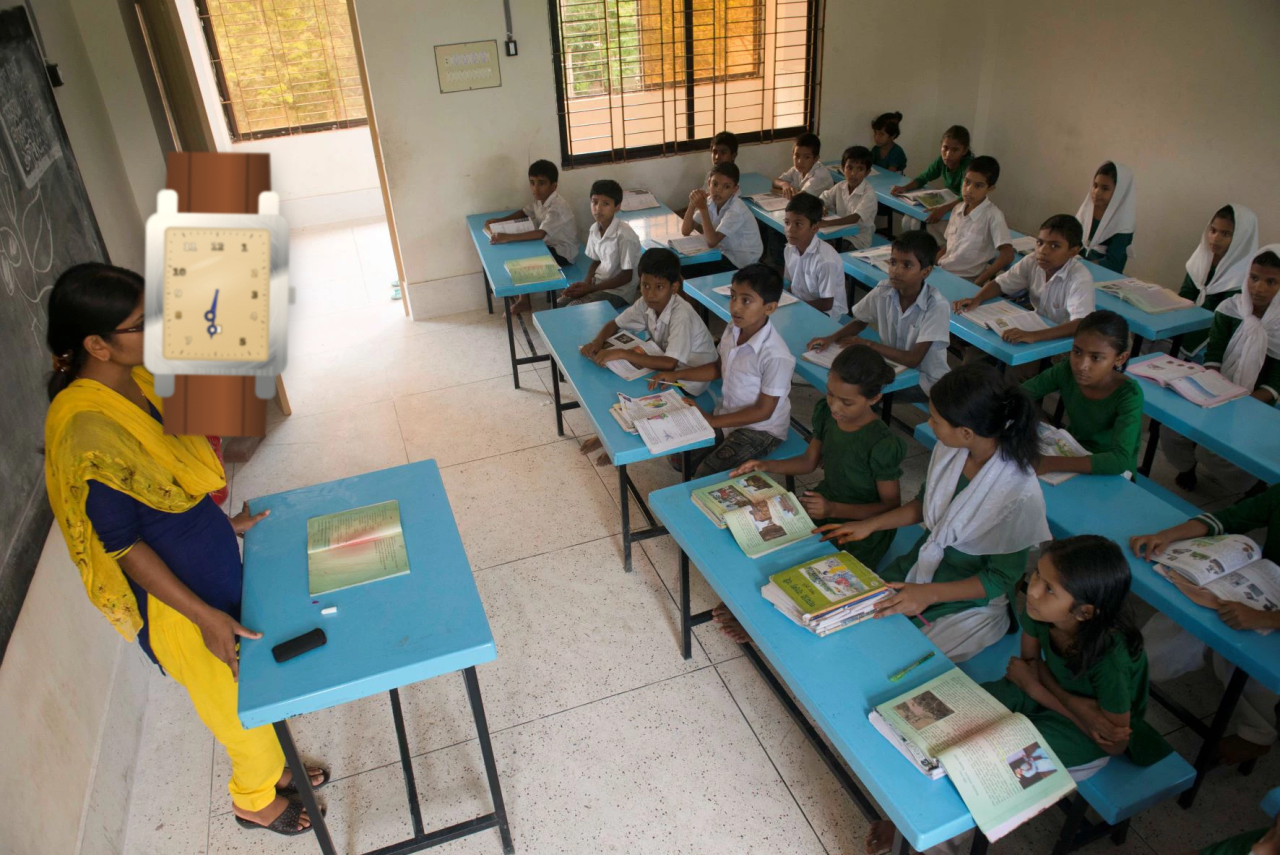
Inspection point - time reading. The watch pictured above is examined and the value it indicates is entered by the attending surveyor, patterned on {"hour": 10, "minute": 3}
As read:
{"hour": 6, "minute": 31}
